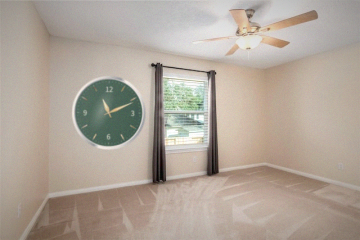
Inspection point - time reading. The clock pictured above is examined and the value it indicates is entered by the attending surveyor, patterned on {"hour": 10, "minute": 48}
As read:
{"hour": 11, "minute": 11}
